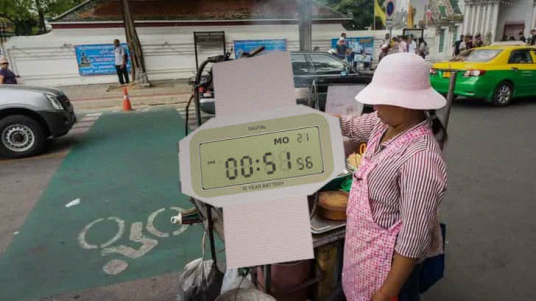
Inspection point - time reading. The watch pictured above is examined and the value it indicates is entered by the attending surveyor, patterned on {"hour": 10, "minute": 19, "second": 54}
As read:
{"hour": 0, "minute": 51, "second": 56}
